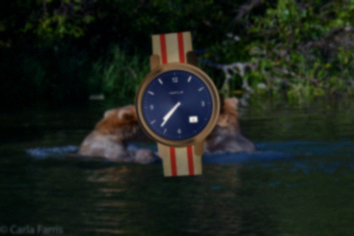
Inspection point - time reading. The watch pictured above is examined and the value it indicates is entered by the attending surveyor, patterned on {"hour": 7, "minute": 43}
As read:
{"hour": 7, "minute": 37}
